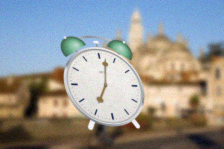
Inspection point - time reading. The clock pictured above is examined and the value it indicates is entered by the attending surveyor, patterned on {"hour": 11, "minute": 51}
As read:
{"hour": 7, "minute": 2}
